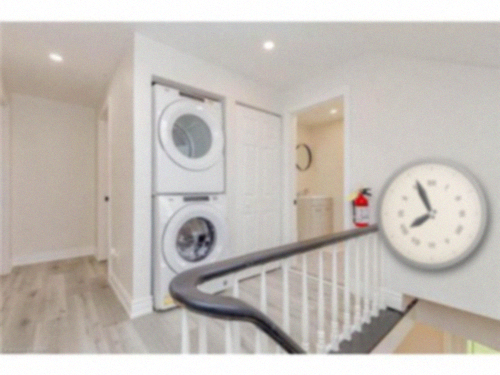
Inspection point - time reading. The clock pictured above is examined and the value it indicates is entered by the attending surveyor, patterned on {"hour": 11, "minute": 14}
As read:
{"hour": 7, "minute": 56}
